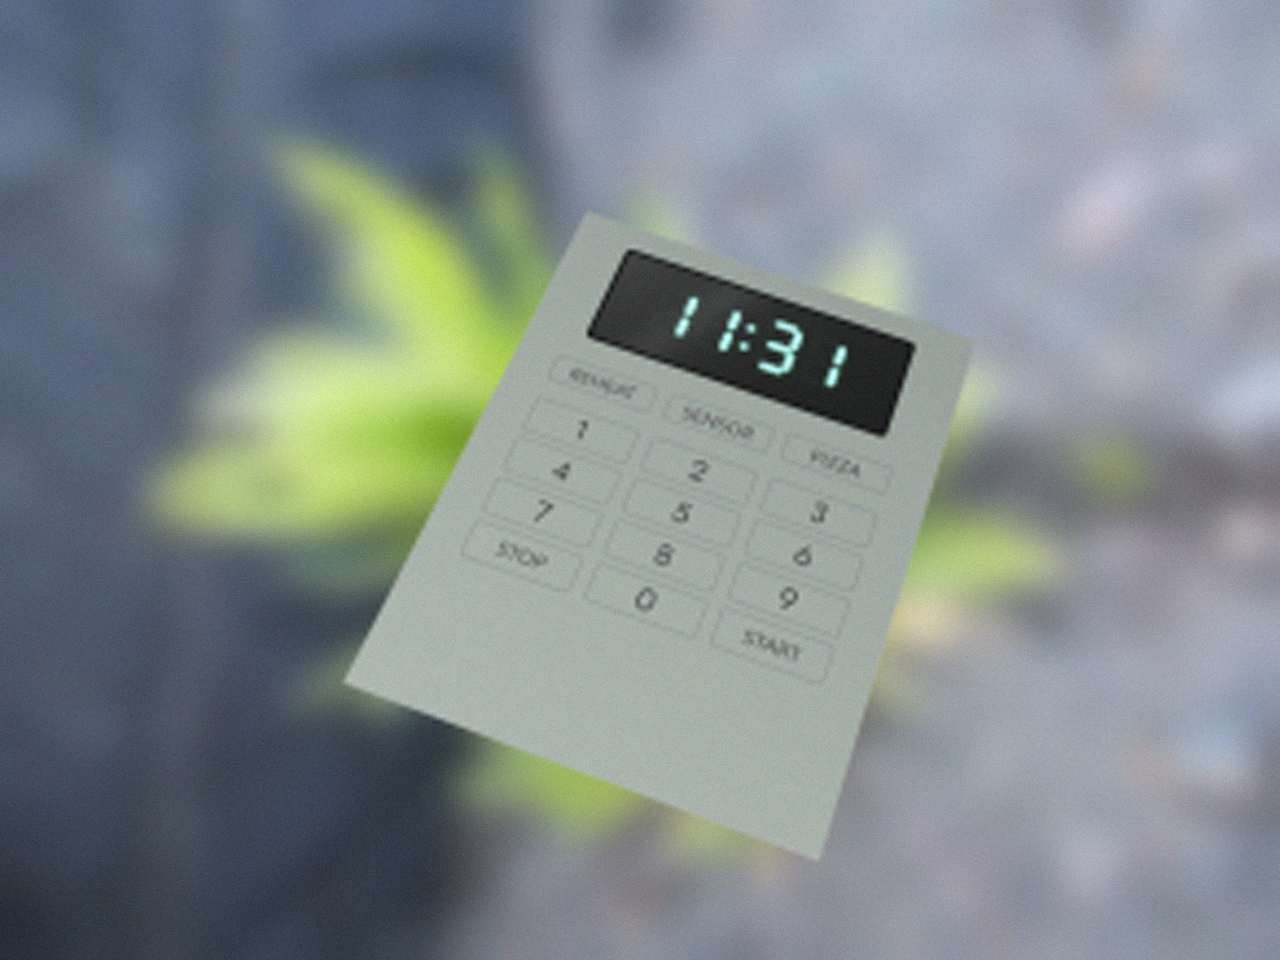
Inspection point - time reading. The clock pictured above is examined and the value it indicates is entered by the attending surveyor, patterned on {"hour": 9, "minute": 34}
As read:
{"hour": 11, "minute": 31}
